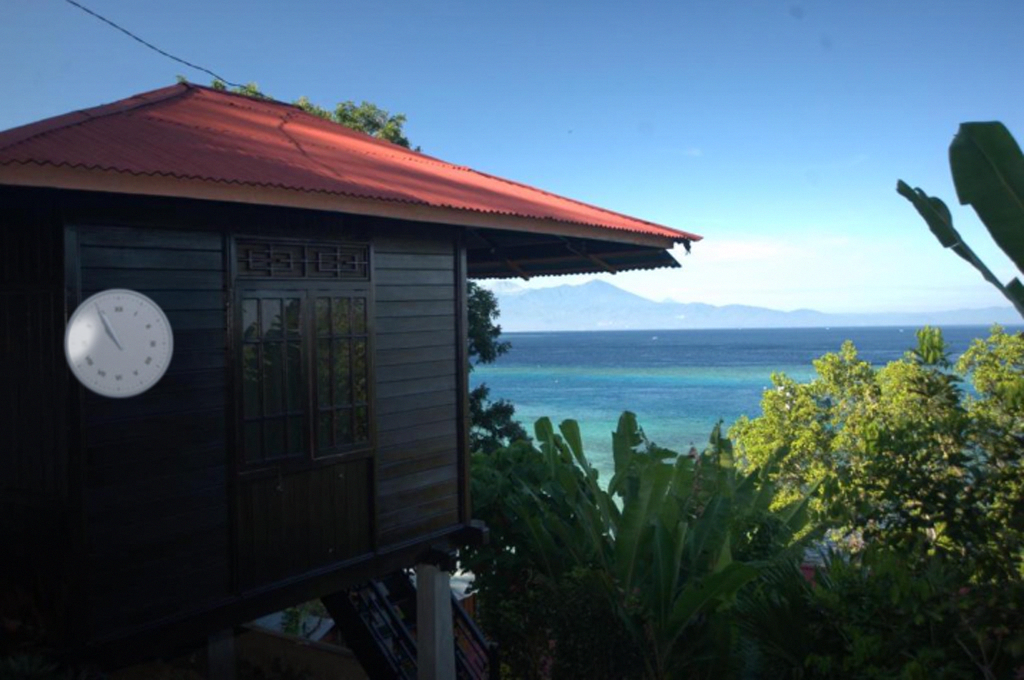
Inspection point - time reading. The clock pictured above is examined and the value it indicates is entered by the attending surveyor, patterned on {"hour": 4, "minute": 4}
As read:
{"hour": 10, "minute": 55}
